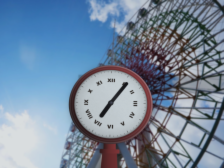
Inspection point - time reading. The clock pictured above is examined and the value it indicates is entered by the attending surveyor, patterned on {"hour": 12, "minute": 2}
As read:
{"hour": 7, "minute": 6}
